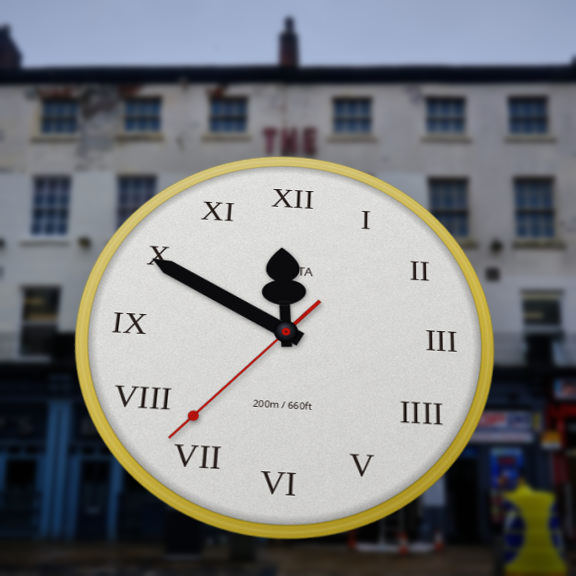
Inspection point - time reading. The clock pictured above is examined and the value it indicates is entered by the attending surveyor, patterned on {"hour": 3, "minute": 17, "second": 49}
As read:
{"hour": 11, "minute": 49, "second": 37}
